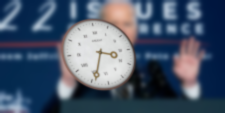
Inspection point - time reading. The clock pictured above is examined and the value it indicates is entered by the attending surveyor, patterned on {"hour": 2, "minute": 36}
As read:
{"hour": 3, "minute": 34}
